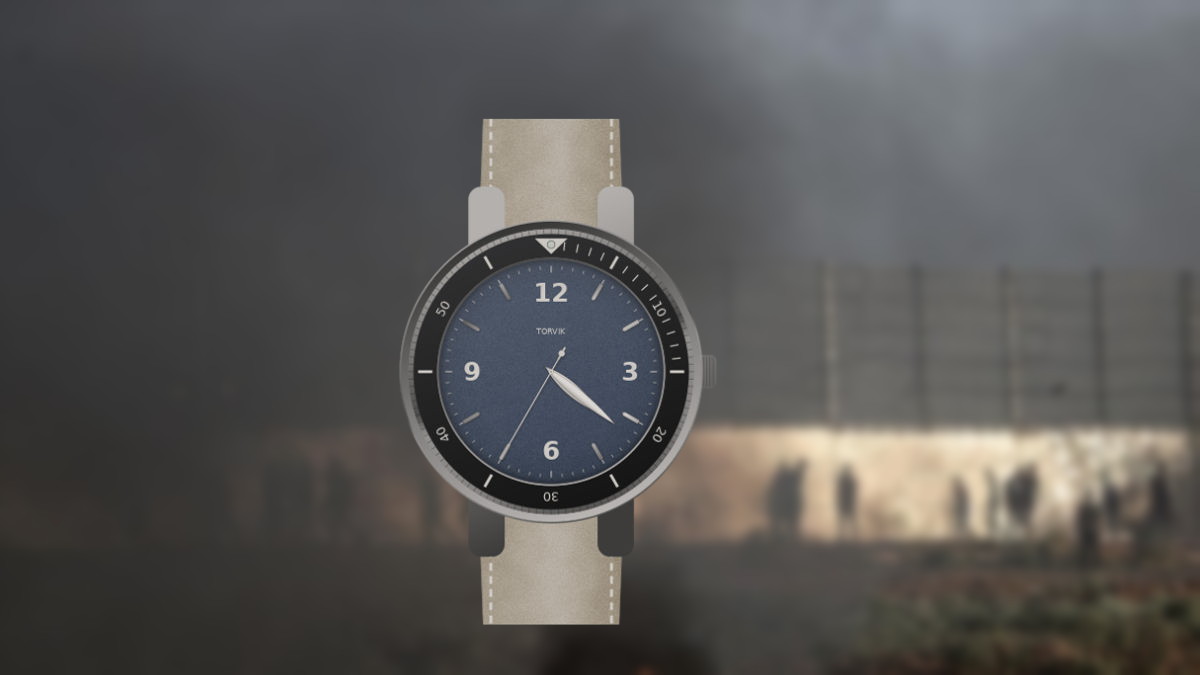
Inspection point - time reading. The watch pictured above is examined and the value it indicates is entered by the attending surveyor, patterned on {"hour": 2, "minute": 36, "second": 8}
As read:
{"hour": 4, "minute": 21, "second": 35}
